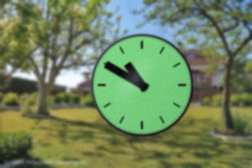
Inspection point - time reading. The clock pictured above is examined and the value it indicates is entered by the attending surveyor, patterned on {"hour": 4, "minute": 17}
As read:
{"hour": 10, "minute": 50}
